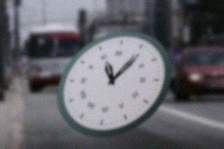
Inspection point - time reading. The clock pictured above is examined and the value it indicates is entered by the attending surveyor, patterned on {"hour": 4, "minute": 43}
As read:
{"hour": 11, "minute": 6}
